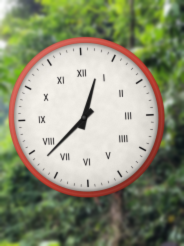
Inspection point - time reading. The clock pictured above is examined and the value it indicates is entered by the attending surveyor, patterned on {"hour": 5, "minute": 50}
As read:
{"hour": 12, "minute": 38}
